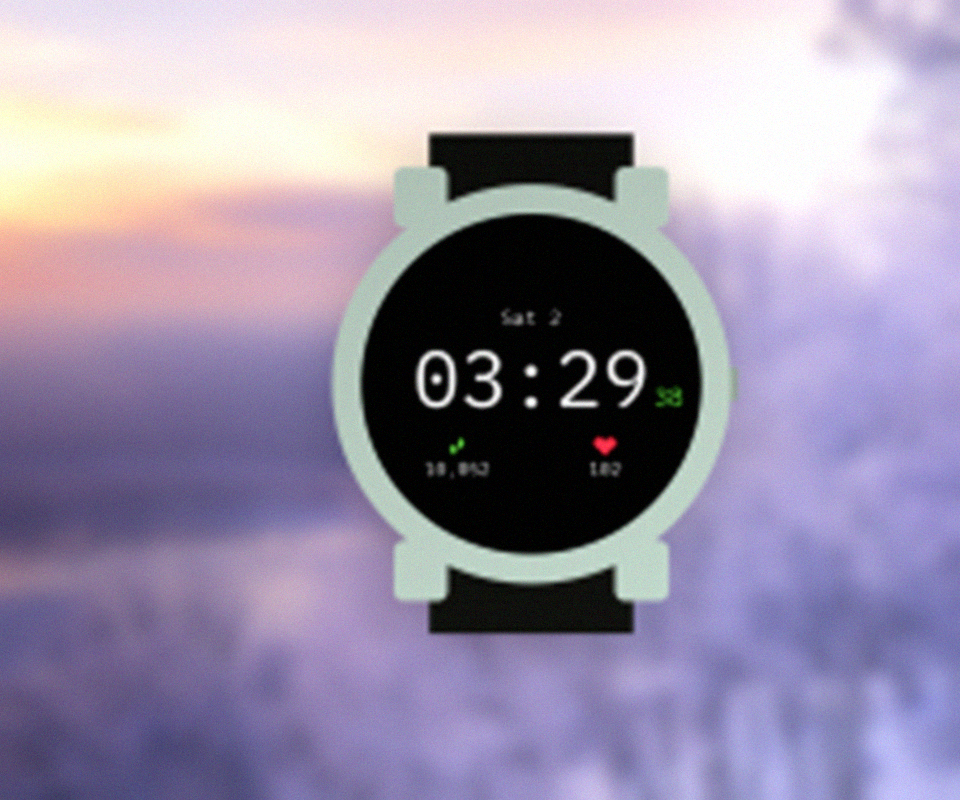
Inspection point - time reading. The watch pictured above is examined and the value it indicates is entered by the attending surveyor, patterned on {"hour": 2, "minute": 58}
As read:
{"hour": 3, "minute": 29}
